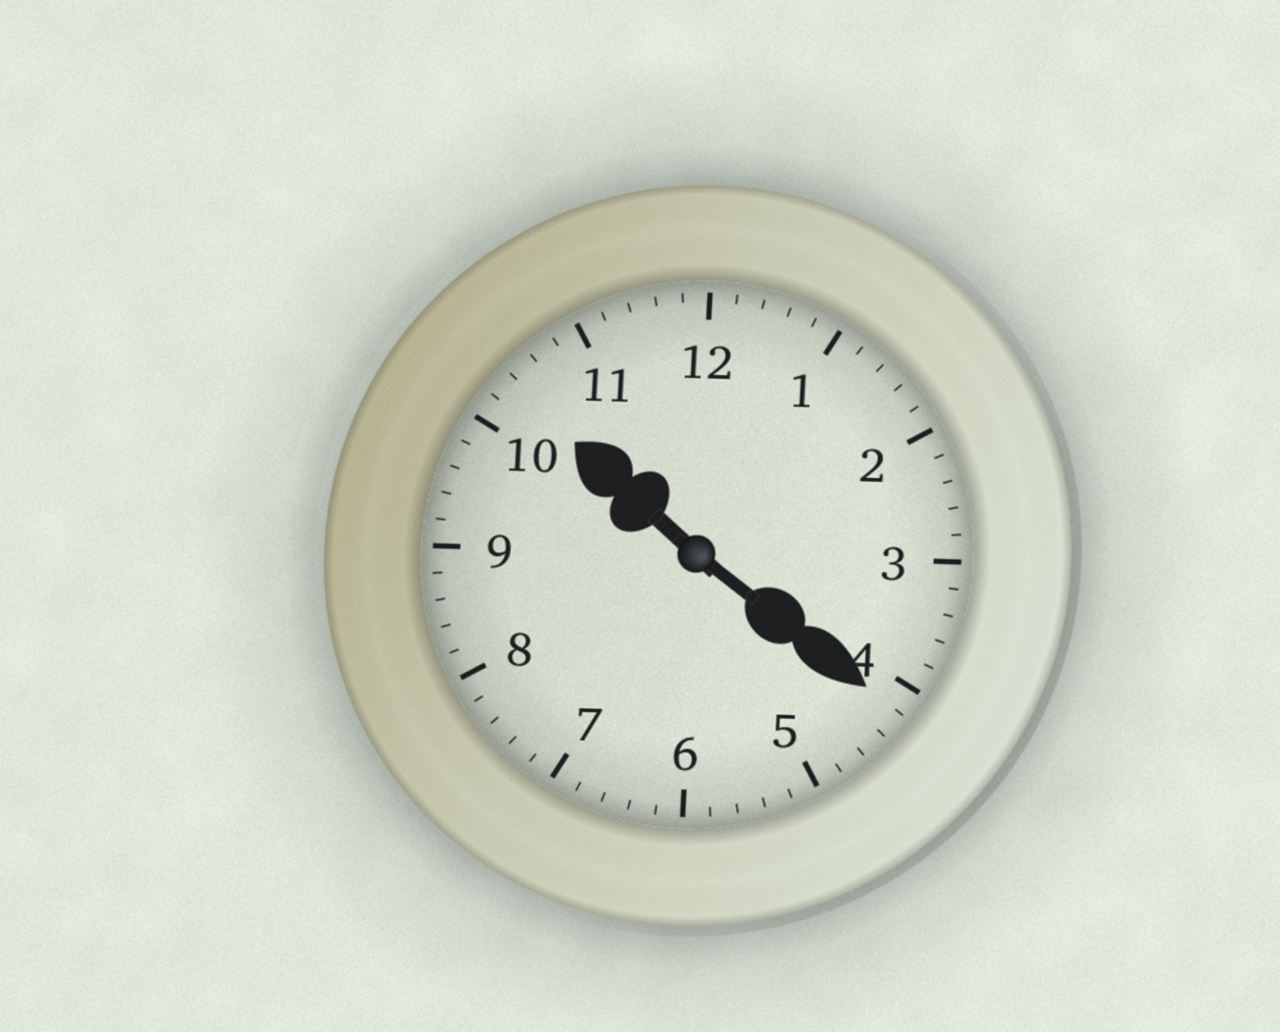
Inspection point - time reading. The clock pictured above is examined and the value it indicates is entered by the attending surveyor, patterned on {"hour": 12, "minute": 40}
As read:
{"hour": 10, "minute": 21}
